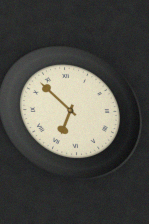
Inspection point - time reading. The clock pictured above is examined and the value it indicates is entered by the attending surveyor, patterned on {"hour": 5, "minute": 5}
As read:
{"hour": 6, "minute": 53}
